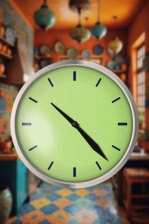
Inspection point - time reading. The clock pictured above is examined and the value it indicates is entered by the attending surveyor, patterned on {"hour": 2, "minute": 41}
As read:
{"hour": 10, "minute": 23}
